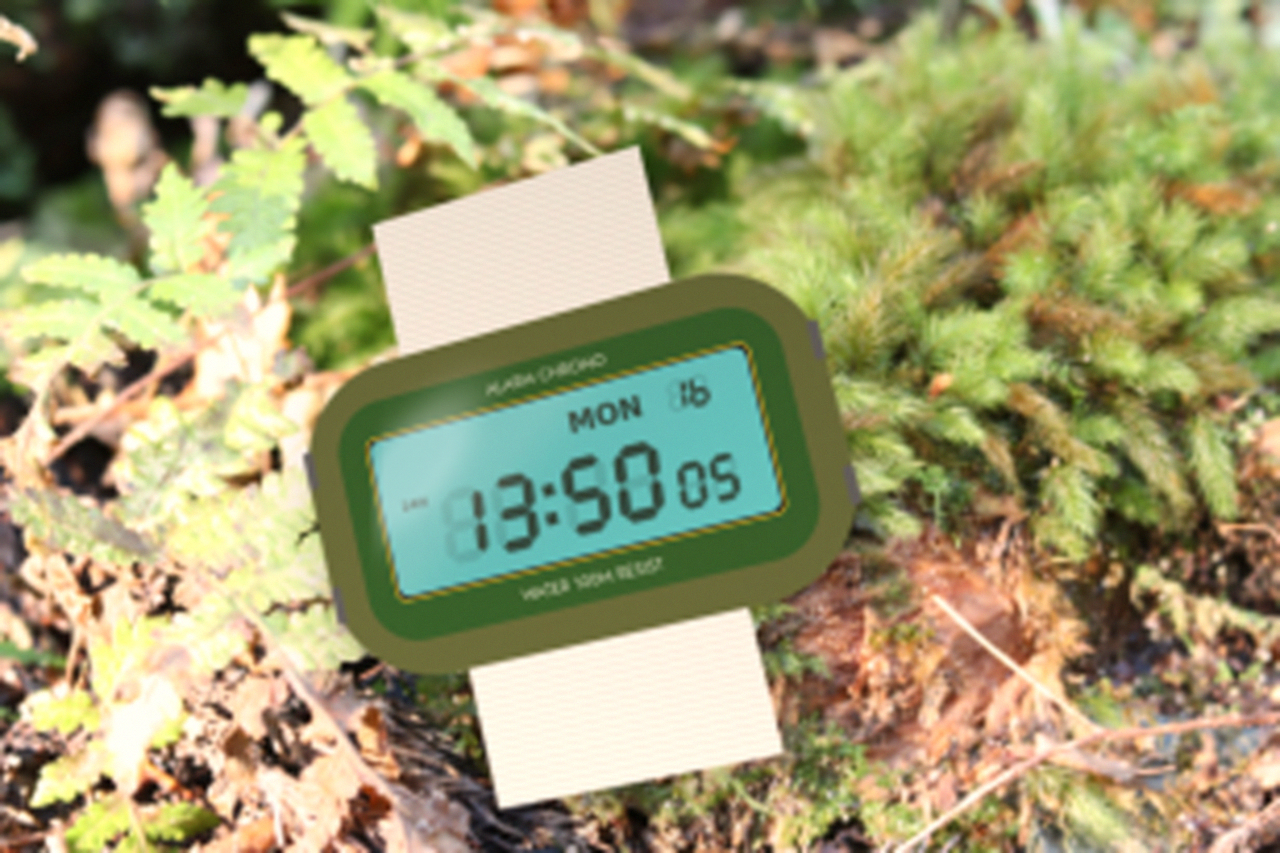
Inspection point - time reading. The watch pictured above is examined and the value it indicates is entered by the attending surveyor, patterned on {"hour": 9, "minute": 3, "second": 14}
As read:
{"hour": 13, "minute": 50, "second": 5}
